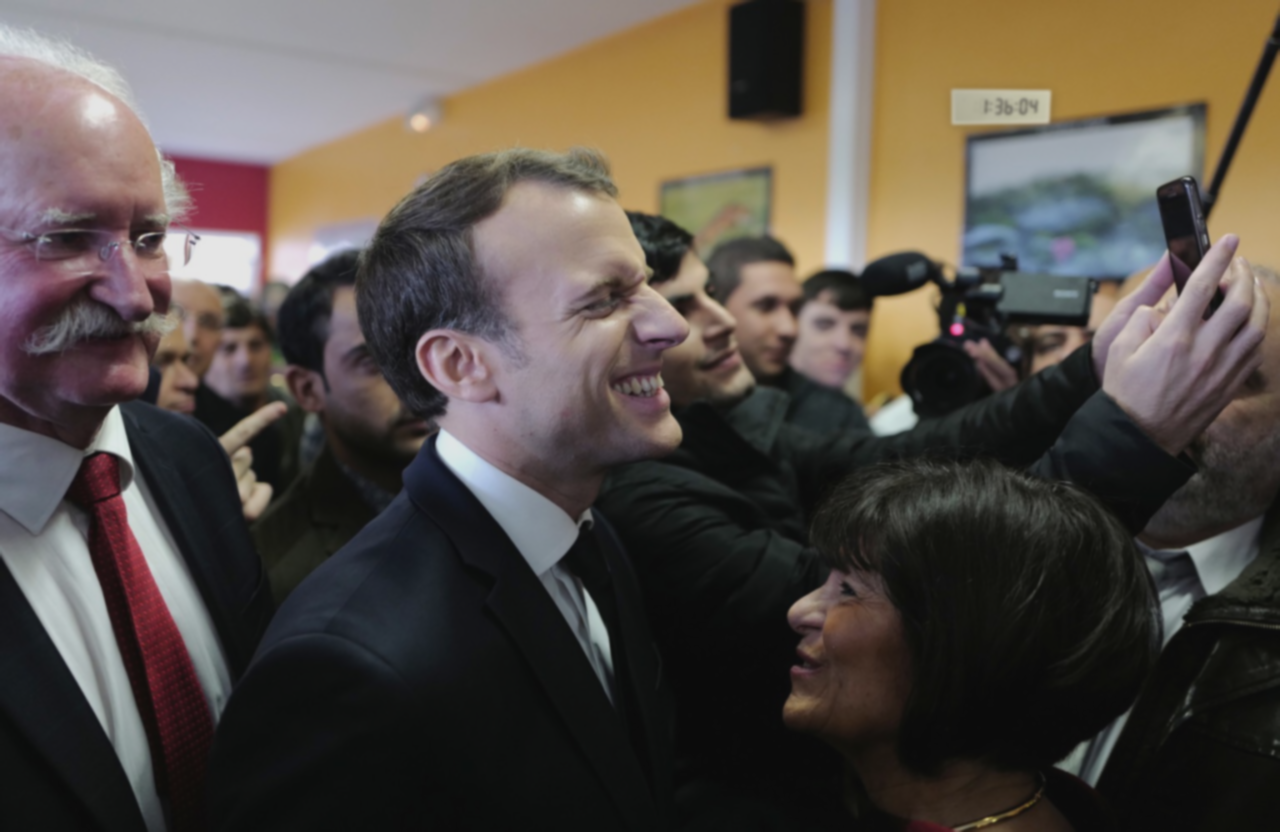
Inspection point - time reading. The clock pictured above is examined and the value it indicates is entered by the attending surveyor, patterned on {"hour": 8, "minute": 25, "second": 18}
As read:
{"hour": 1, "minute": 36, "second": 4}
